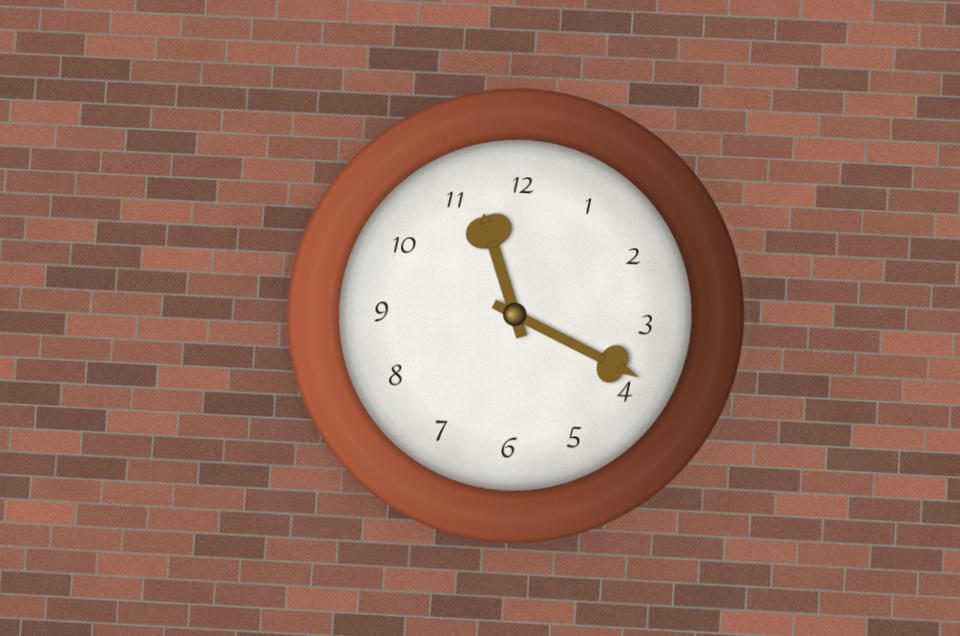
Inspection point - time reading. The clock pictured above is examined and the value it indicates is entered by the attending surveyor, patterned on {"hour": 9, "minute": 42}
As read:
{"hour": 11, "minute": 19}
